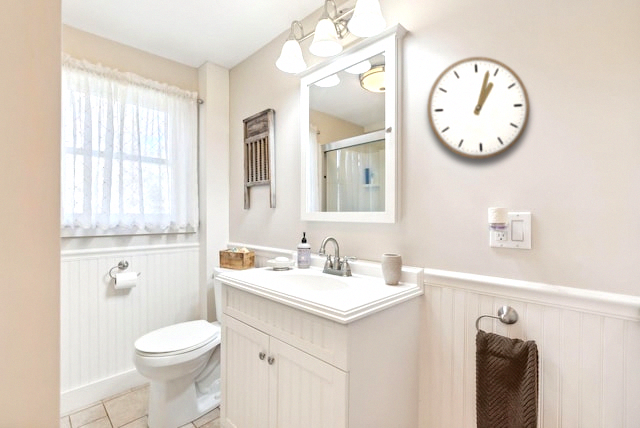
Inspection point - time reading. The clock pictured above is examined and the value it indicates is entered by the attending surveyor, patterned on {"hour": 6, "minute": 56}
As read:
{"hour": 1, "minute": 3}
